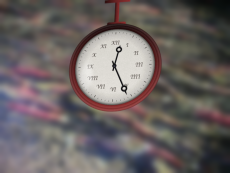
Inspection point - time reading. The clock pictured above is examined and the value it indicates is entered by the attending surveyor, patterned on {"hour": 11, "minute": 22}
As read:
{"hour": 12, "minute": 26}
